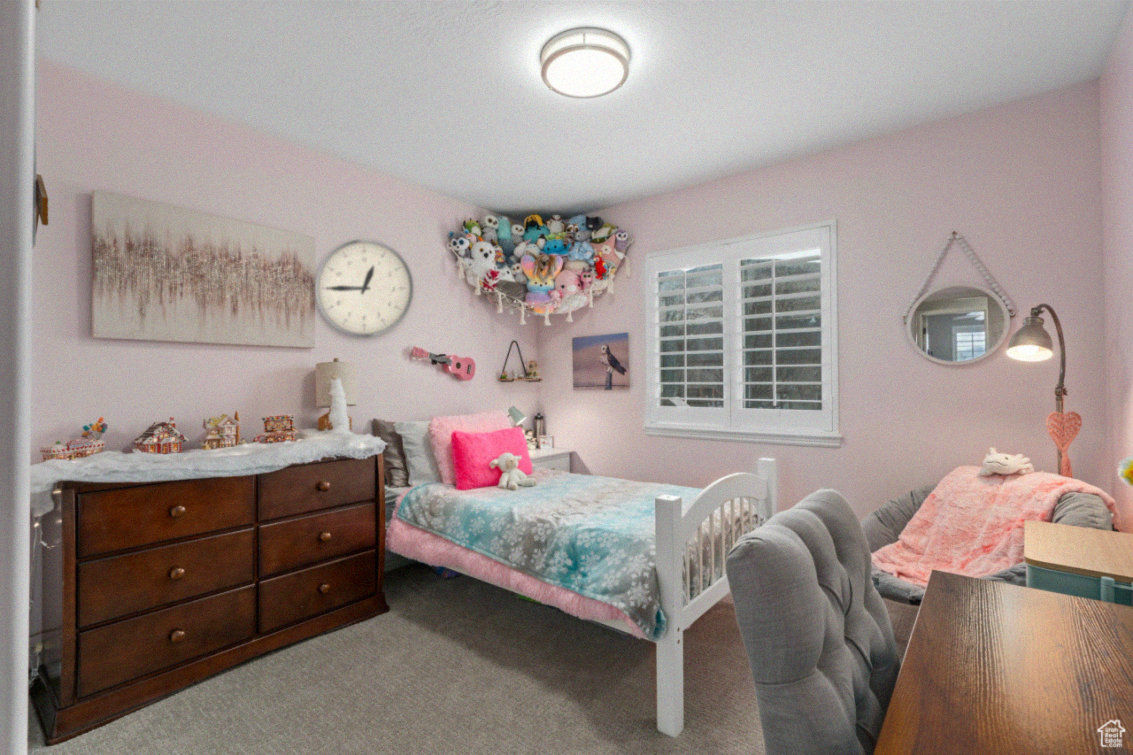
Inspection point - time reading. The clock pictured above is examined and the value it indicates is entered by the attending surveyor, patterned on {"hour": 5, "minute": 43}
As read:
{"hour": 12, "minute": 45}
